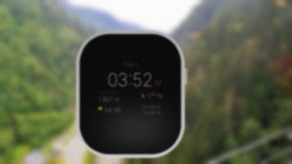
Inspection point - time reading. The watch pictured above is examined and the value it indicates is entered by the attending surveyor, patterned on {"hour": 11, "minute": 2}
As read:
{"hour": 3, "minute": 52}
